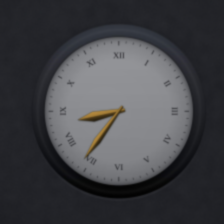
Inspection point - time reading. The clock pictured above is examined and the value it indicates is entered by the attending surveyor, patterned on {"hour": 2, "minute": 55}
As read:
{"hour": 8, "minute": 36}
